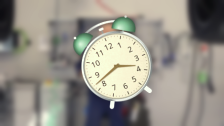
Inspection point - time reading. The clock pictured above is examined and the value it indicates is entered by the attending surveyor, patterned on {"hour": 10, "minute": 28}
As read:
{"hour": 3, "minute": 42}
